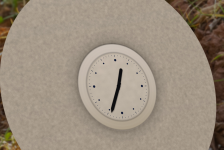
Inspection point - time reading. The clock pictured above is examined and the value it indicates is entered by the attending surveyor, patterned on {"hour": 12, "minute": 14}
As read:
{"hour": 12, "minute": 34}
